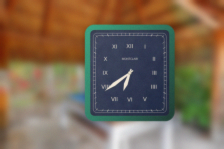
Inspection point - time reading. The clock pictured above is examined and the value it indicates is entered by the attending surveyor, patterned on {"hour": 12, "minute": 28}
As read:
{"hour": 6, "minute": 39}
